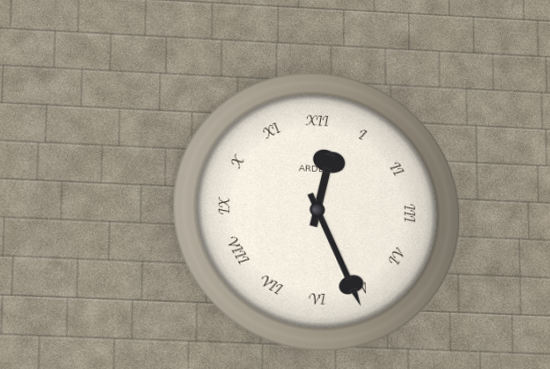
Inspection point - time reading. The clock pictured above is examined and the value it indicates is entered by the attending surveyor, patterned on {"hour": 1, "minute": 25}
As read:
{"hour": 12, "minute": 26}
